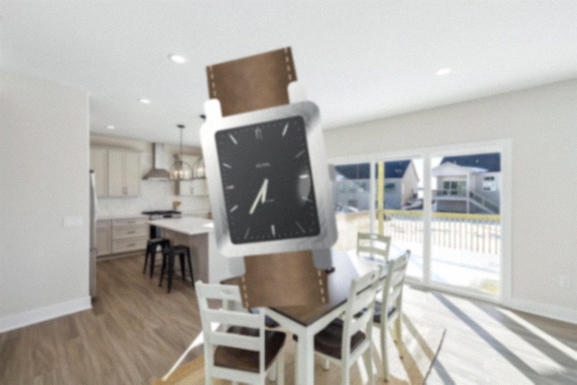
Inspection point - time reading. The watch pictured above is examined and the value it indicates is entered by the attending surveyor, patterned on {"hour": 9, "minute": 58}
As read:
{"hour": 6, "minute": 36}
